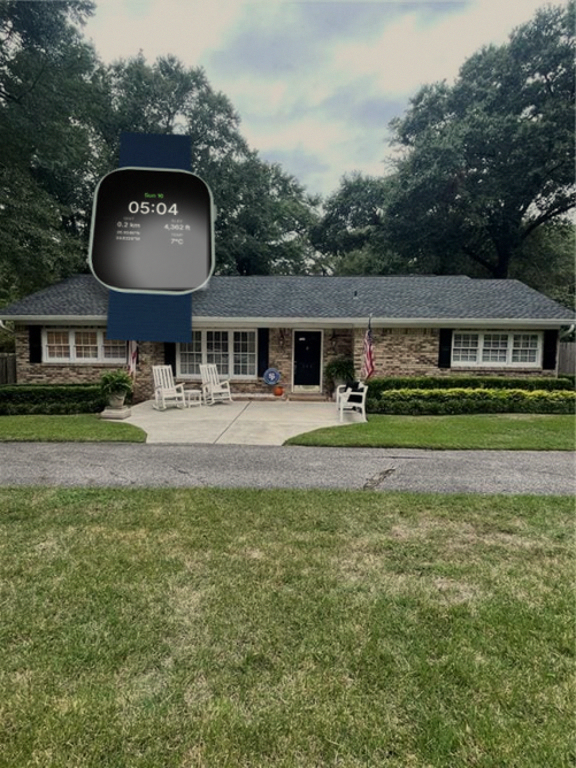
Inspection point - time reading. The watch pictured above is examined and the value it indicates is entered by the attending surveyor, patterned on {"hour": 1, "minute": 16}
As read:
{"hour": 5, "minute": 4}
